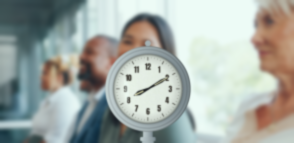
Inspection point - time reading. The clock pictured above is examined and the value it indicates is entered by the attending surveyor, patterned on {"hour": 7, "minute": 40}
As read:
{"hour": 8, "minute": 10}
